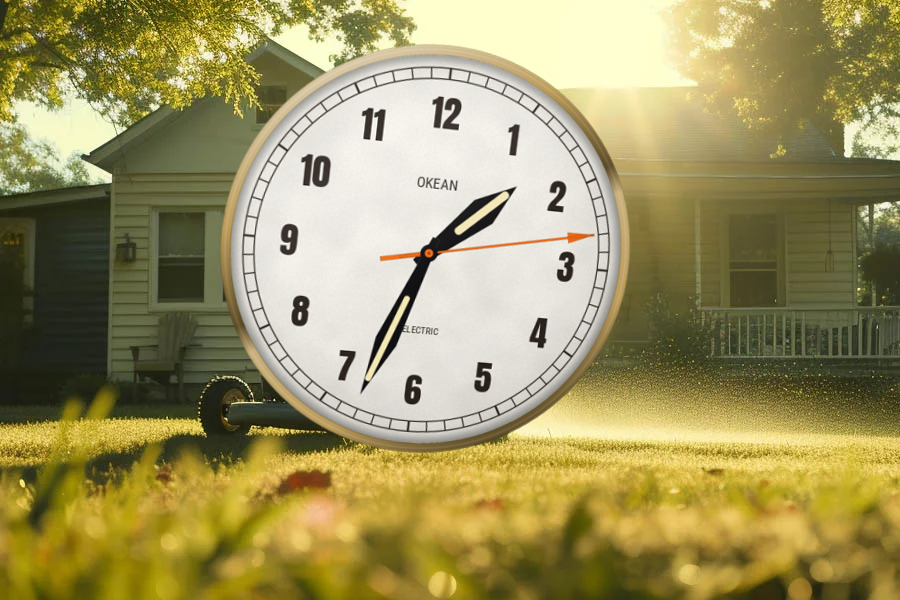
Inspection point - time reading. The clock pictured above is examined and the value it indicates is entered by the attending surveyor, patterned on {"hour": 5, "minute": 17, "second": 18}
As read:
{"hour": 1, "minute": 33, "second": 13}
